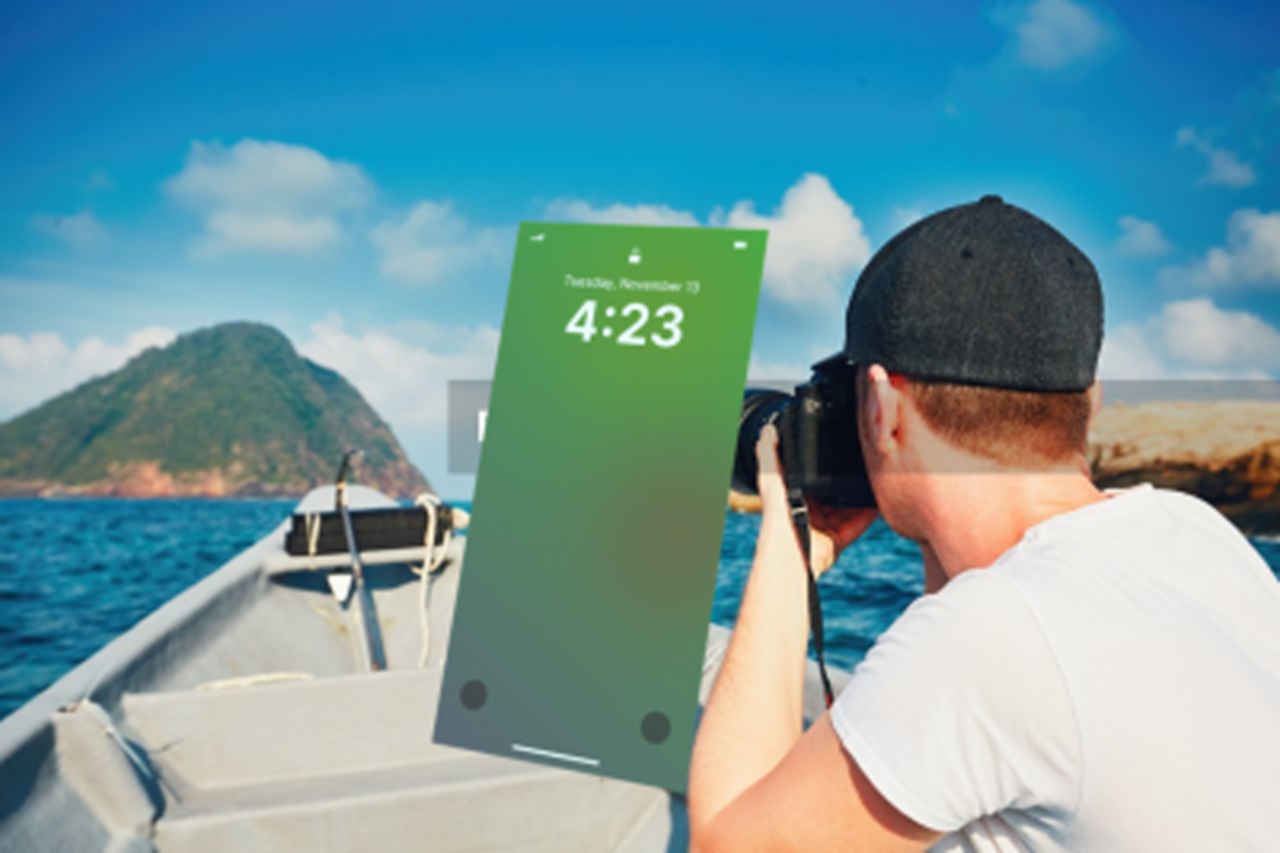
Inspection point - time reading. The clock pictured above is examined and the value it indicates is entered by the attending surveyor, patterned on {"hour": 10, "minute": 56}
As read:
{"hour": 4, "minute": 23}
